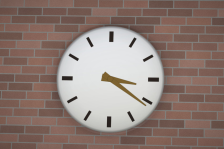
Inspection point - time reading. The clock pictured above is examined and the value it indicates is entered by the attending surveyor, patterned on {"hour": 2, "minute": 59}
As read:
{"hour": 3, "minute": 21}
